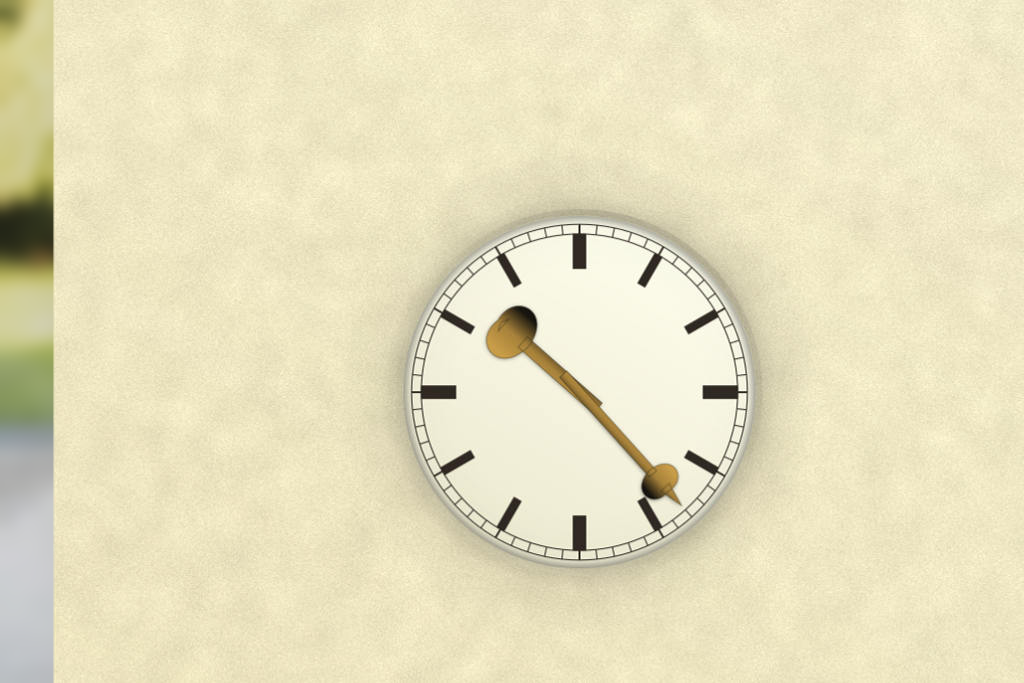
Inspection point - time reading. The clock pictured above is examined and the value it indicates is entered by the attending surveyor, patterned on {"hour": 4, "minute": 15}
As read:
{"hour": 10, "minute": 23}
